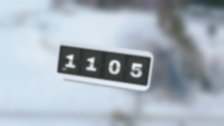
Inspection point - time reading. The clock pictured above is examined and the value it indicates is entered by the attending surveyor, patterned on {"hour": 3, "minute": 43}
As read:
{"hour": 11, "minute": 5}
